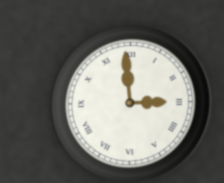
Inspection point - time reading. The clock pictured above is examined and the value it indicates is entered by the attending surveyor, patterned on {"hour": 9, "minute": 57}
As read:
{"hour": 2, "minute": 59}
